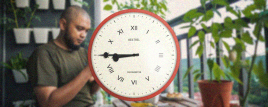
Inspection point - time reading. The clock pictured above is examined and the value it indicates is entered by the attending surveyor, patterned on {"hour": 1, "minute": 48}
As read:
{"hour": 8, "minute": 45}
